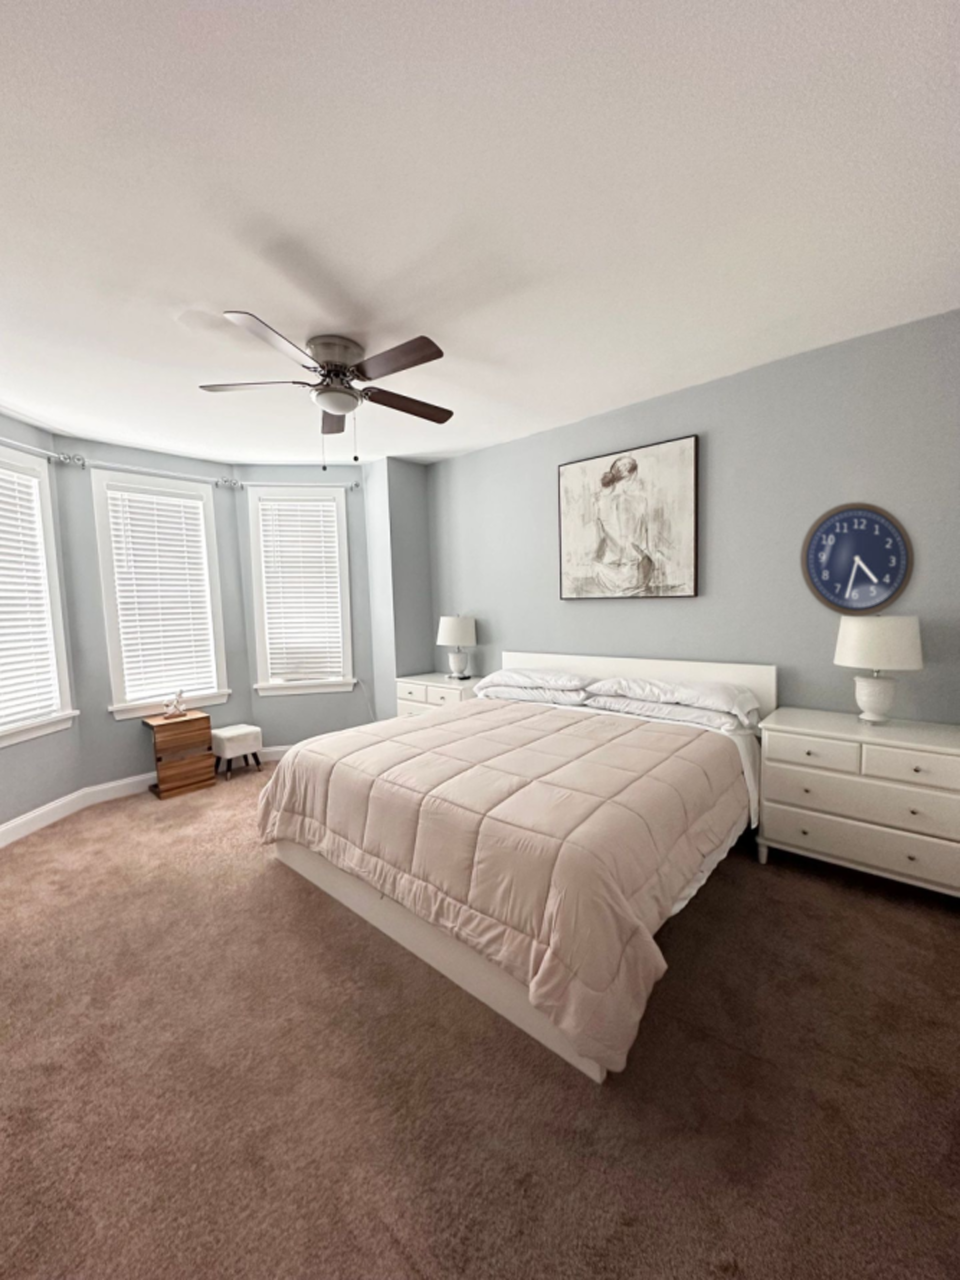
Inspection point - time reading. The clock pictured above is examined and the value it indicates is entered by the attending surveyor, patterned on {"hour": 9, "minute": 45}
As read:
{"hour": 4, "minute": 32}
